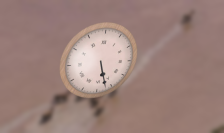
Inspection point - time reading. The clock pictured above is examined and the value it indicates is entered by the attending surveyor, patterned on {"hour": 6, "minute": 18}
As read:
{"hour": 5, "minute": 27}
